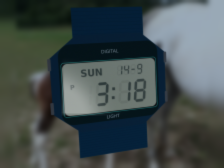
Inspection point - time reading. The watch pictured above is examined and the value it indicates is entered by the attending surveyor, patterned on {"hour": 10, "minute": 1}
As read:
{"hour": 3, "minute": 18}
